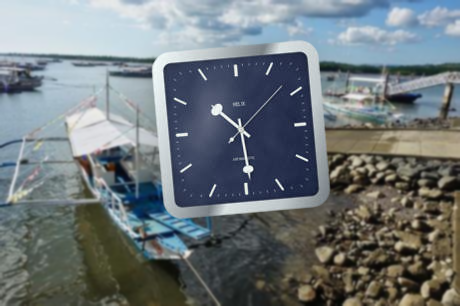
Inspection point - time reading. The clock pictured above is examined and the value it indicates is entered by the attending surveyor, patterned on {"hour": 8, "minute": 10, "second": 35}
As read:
{"hour": 10, "minute": 29, "second": 8}
